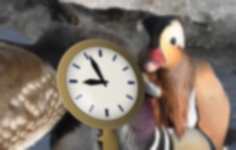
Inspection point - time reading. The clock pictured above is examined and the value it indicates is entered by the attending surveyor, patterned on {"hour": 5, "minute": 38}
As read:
{"hour": 8, "minute": 56}
